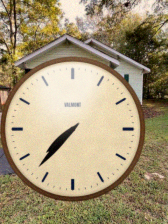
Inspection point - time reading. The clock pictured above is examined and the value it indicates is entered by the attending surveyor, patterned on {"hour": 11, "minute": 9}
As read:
{"hour": 7, "minute": 37}
